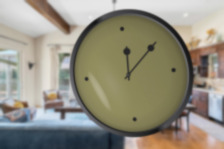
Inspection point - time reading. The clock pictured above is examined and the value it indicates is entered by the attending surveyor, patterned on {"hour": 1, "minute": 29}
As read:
{"hour": 12, "minute": 8}
